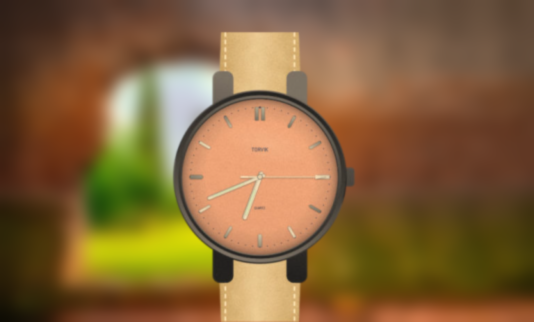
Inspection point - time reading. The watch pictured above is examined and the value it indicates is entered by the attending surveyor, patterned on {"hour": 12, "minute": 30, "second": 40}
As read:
{"hour": 6, "minute": 41, "second": 15}
